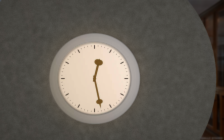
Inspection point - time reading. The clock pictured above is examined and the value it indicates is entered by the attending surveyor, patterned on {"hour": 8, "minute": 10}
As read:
{"hour": 12, "minute": 28}
